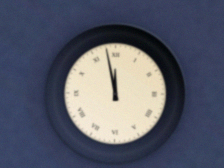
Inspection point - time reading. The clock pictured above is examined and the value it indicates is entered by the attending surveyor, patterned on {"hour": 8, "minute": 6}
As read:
{"hour": 11, "minute": 58}
